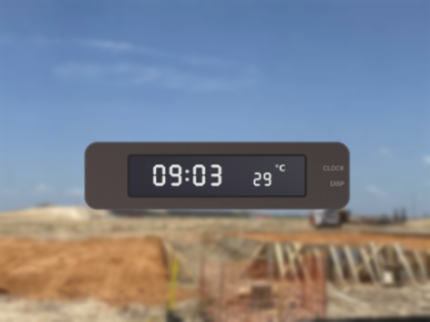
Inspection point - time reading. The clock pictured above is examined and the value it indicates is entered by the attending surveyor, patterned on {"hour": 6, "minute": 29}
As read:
{"hour": 9, "minute": 3}
